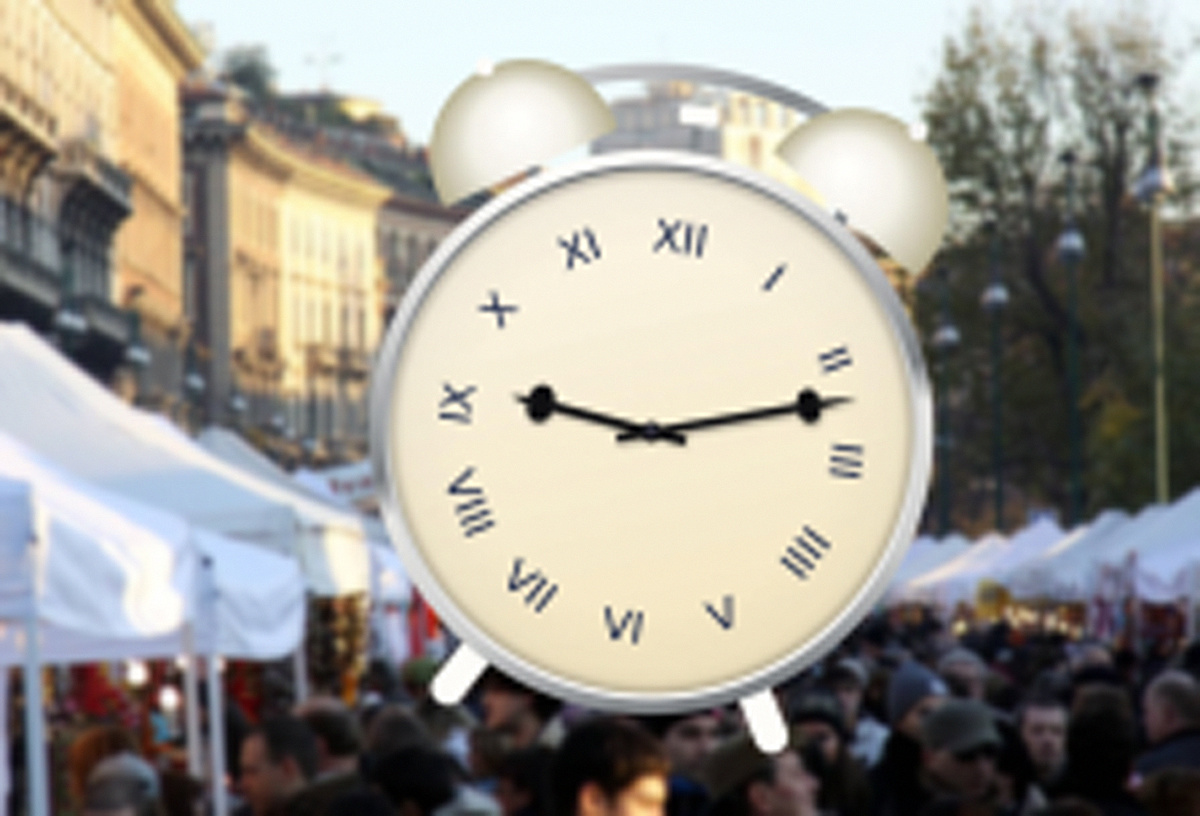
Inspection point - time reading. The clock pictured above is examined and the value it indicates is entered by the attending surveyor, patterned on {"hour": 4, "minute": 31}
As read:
{"hour": 9, "minute": 12}
